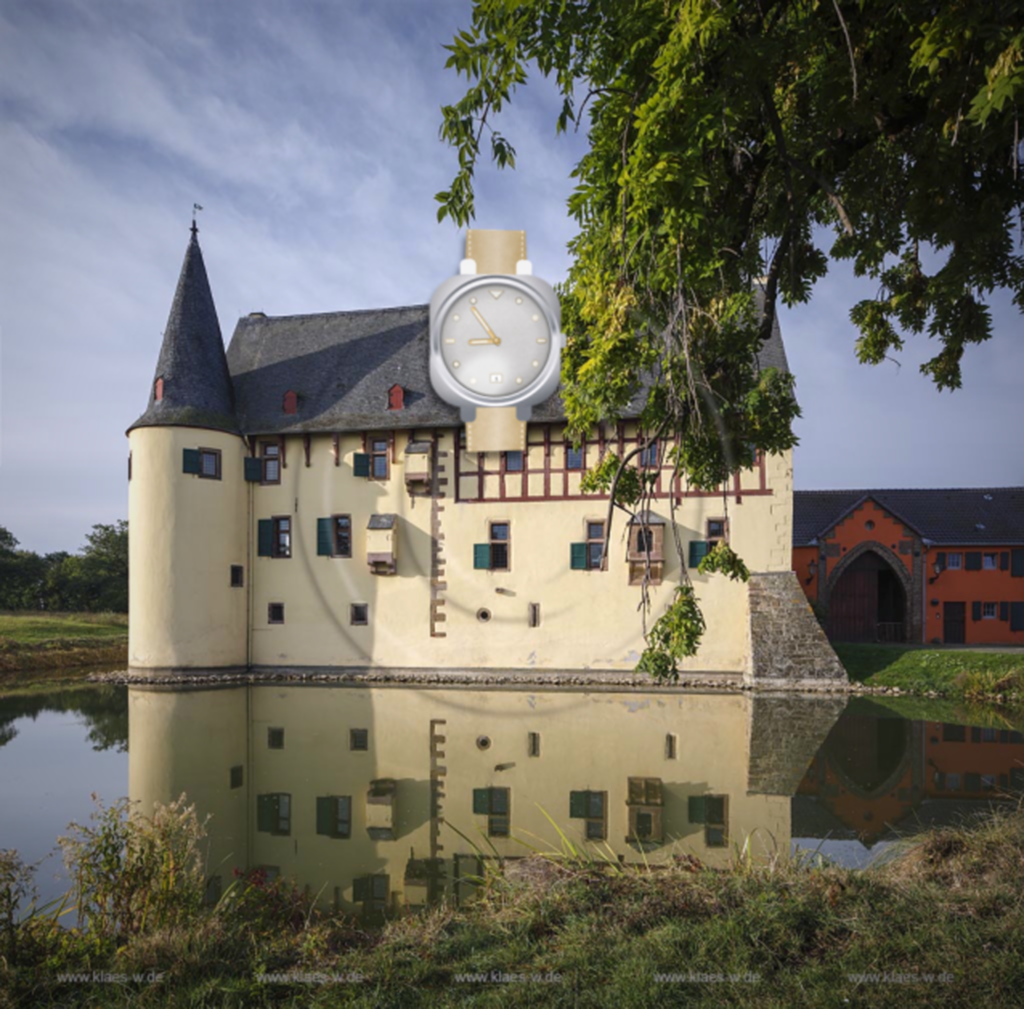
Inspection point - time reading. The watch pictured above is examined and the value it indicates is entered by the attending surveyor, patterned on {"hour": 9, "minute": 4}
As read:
{"hour": 8, "minute": 54}
